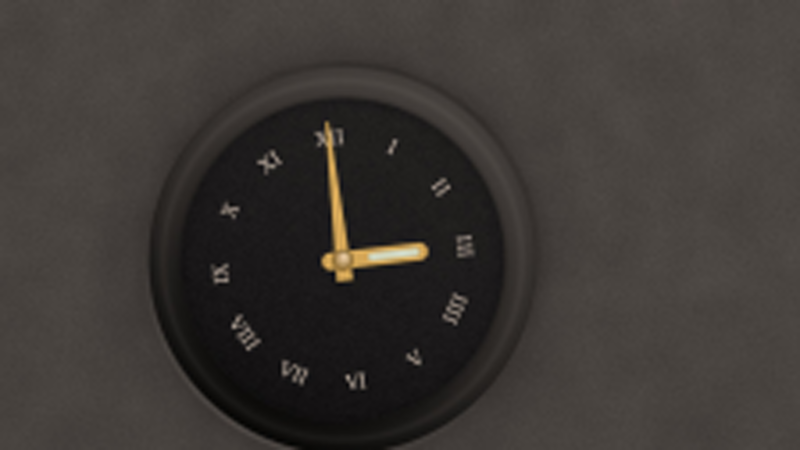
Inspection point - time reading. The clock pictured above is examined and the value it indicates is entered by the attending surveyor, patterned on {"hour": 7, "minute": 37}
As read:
{"hour": 3, "minute": 0}
